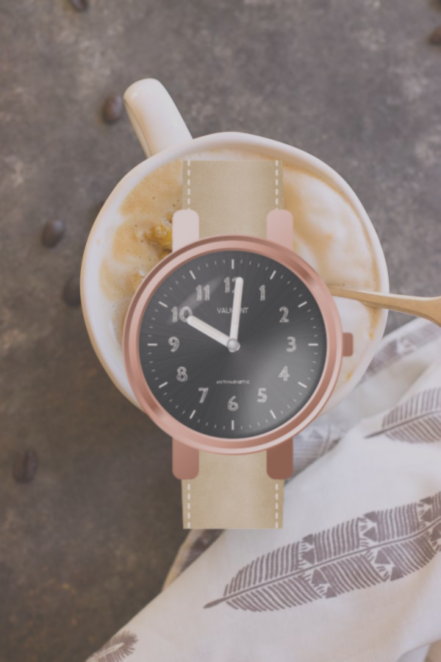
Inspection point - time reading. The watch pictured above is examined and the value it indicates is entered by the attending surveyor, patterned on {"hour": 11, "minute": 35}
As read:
{"hour": 10, "minute": 1}
